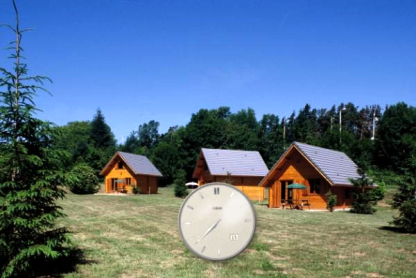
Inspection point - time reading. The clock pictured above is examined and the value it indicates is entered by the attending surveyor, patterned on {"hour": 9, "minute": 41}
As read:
{"hour": 7, "minute": 38}
